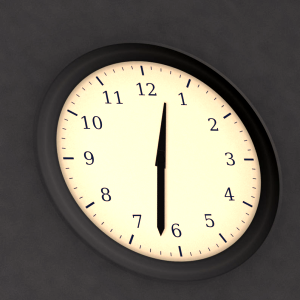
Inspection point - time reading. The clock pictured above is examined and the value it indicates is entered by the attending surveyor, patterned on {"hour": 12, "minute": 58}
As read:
{"hour": 12, "minute": 32}
